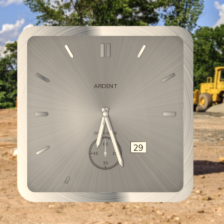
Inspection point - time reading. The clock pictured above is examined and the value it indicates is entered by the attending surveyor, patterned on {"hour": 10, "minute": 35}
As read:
{"hour": 6, "minute": 27}
